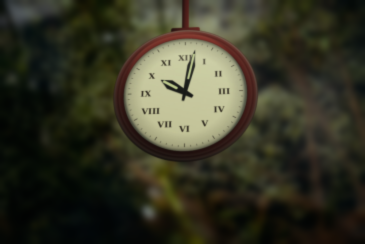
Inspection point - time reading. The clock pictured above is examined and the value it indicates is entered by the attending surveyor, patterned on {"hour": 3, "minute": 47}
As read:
{"hour": 10, "minute": 2}
